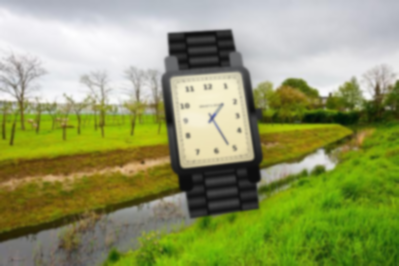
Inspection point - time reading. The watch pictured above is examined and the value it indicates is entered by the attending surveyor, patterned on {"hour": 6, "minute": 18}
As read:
{"hour": 1, "minute": 26}
